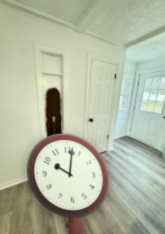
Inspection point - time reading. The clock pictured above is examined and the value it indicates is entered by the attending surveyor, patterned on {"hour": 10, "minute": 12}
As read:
{"hour": 10, "minute": 2}
